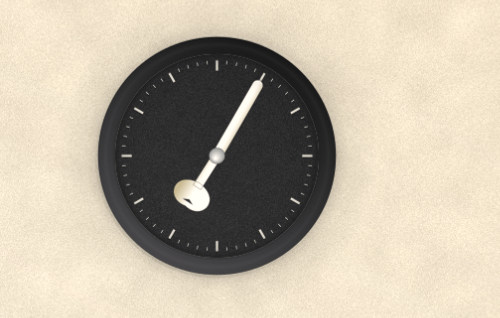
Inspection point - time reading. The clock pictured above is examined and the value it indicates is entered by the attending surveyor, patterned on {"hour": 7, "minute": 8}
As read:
{"hour": 7, "minute": 5}
